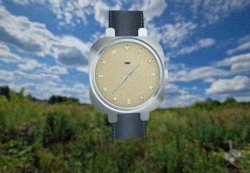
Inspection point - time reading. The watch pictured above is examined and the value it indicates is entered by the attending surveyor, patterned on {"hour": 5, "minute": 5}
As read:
{"hour": 1, "minute": 37}
